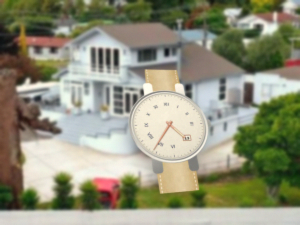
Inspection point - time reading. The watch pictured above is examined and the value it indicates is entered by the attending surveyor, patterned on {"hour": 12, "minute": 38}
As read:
{"hour": 4, "minute": 36}
